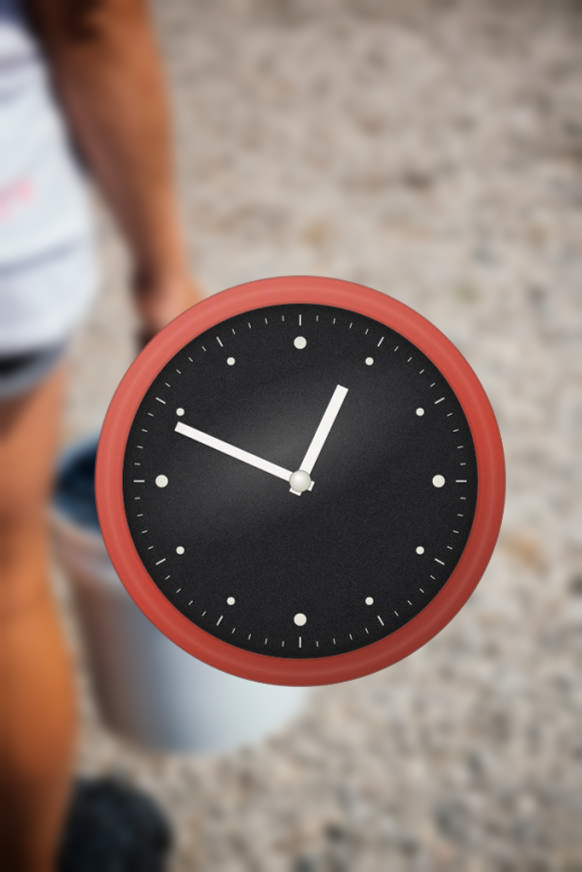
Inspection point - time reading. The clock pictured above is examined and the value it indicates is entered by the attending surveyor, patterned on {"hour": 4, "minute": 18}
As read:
{"hour": 12, "minute": 49}
